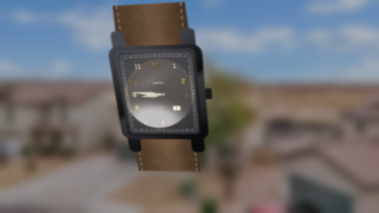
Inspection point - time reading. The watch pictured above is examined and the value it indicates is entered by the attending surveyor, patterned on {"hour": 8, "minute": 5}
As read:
{"hour": 8, "minute": 46}
